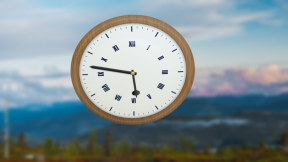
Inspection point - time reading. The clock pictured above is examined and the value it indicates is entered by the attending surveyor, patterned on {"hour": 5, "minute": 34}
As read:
{"hour": 5, "minute": 47}
